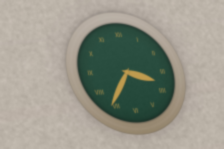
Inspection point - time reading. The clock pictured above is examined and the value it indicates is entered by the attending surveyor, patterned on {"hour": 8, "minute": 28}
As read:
{"hour": 3, "minute": 36}
